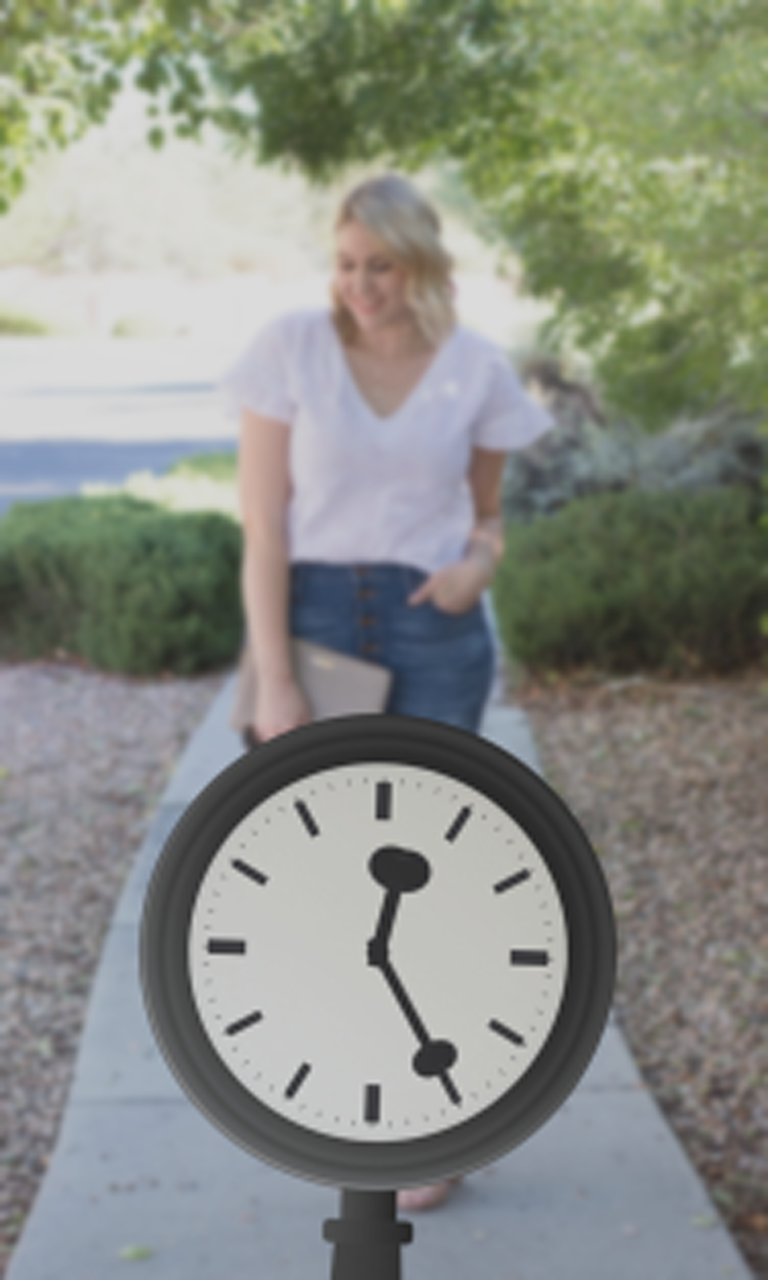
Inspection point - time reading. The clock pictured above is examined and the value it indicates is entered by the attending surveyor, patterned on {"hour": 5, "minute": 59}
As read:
{"hour": 12, "minute": 25}
